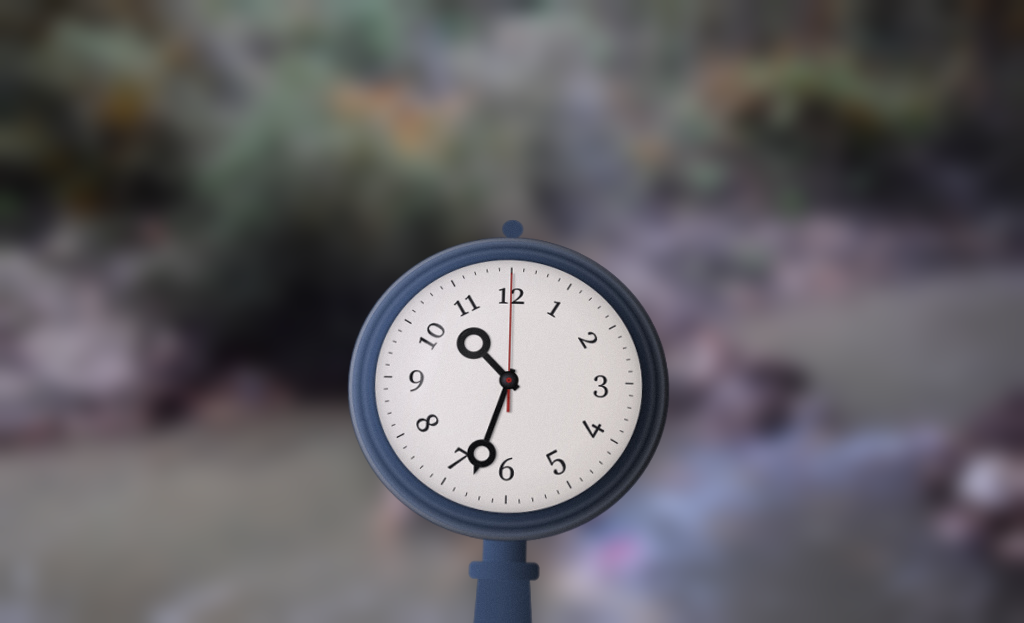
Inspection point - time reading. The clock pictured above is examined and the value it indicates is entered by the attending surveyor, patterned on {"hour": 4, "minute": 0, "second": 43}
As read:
{"hour": 10, "minute": 33, "second": 0}
